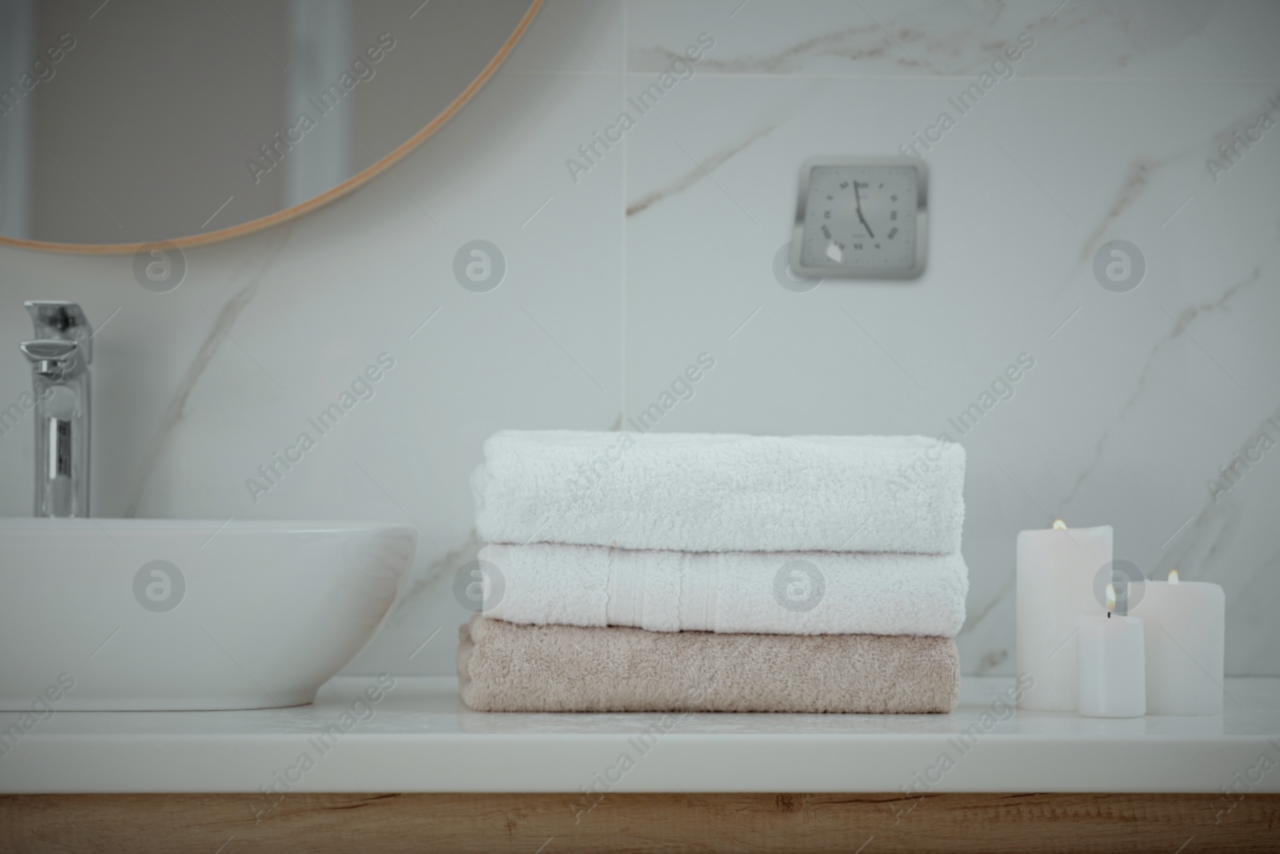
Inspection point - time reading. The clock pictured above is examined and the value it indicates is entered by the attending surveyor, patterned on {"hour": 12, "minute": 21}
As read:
{"hour": 4, "minute": 58}
